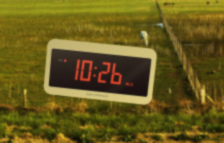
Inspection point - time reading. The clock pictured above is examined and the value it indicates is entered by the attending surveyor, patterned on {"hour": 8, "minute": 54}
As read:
{"hour": 10, "minute": 26}
